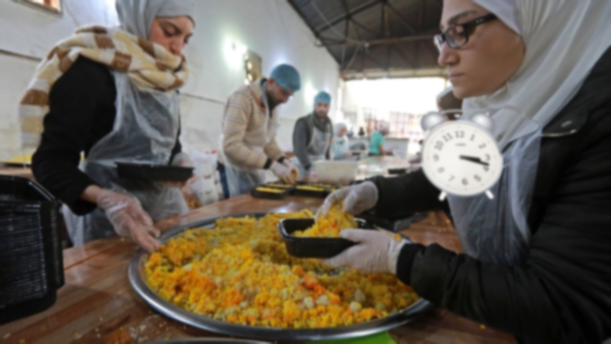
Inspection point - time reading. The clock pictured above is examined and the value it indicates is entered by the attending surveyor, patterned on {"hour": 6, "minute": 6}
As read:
{"hour": 3, "minute": 18}
